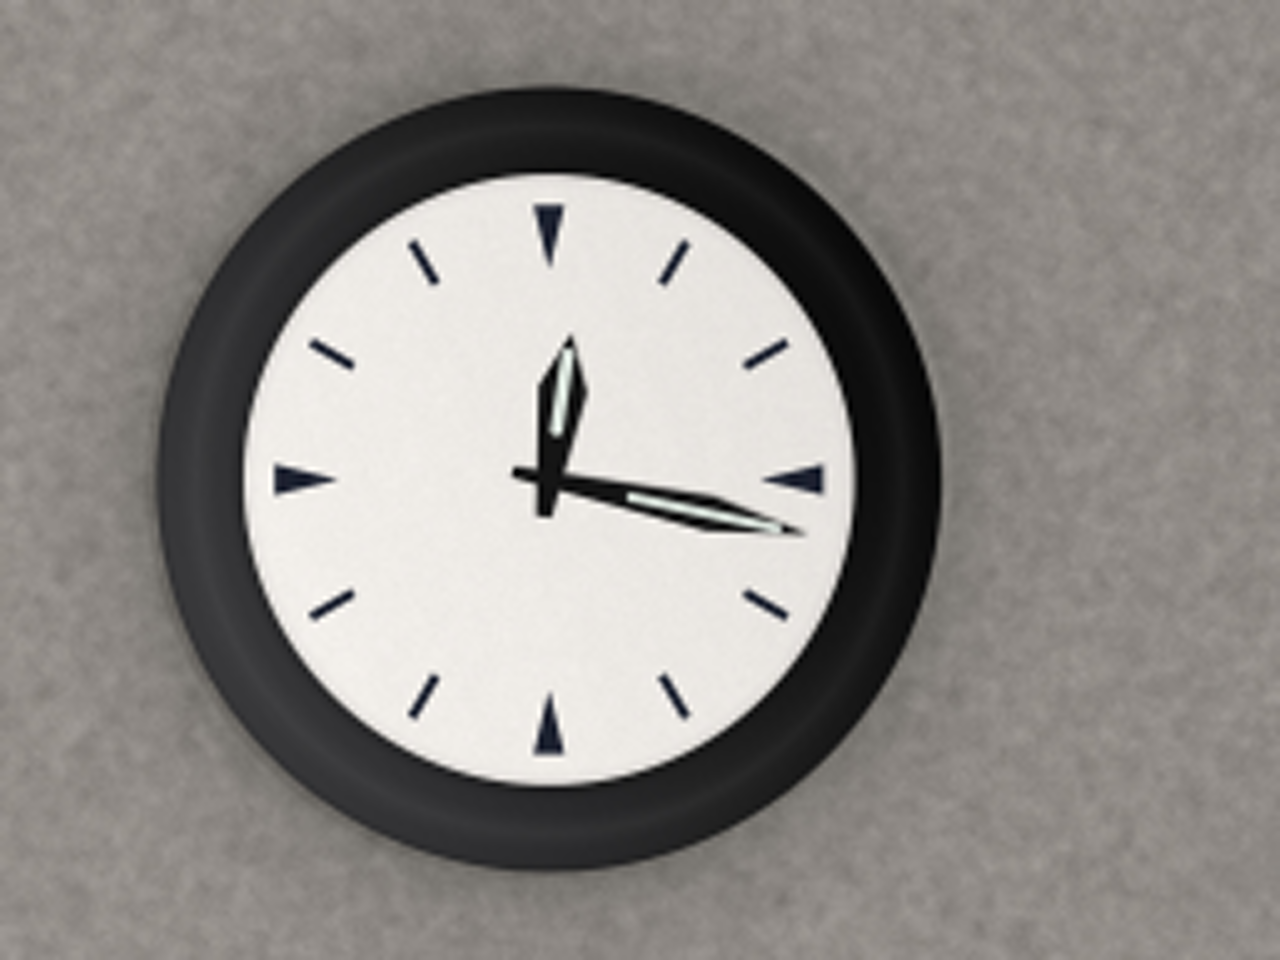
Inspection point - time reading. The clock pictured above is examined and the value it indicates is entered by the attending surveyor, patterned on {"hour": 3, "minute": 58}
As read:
{"hour": 12, "minute": 17}
